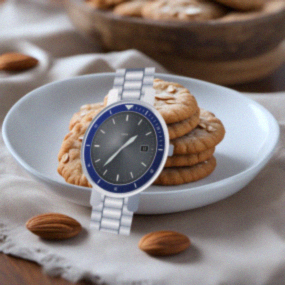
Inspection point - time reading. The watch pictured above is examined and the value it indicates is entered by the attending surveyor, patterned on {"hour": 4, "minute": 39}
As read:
{"hour": 1, "minute": 37}
